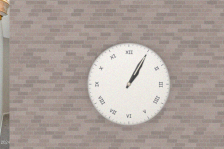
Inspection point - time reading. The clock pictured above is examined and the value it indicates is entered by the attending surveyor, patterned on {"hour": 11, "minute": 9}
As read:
{"hour": 1, "minute": 5}
